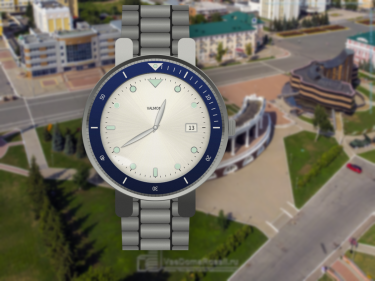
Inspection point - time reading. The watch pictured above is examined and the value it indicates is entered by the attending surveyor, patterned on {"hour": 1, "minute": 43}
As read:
{"hour": 12, "minute": 40}
